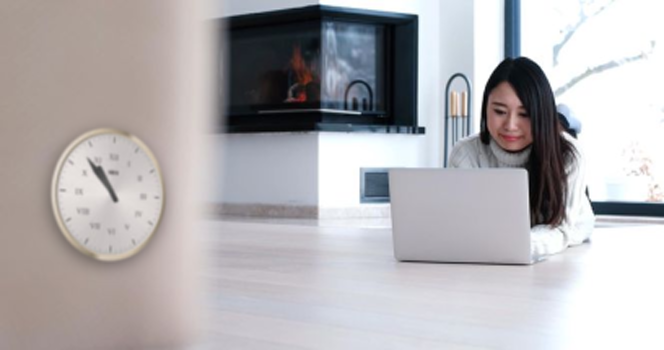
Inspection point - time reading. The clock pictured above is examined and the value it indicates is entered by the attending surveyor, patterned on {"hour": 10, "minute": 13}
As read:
{"hour": 10, "minute": 53}
